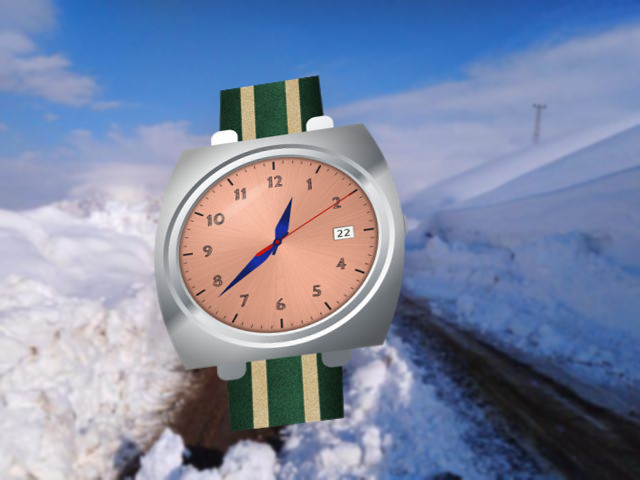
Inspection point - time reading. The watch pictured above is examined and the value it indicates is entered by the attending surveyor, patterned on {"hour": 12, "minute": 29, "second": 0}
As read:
{"hour": 12, "minute": 38, "second": 10}
